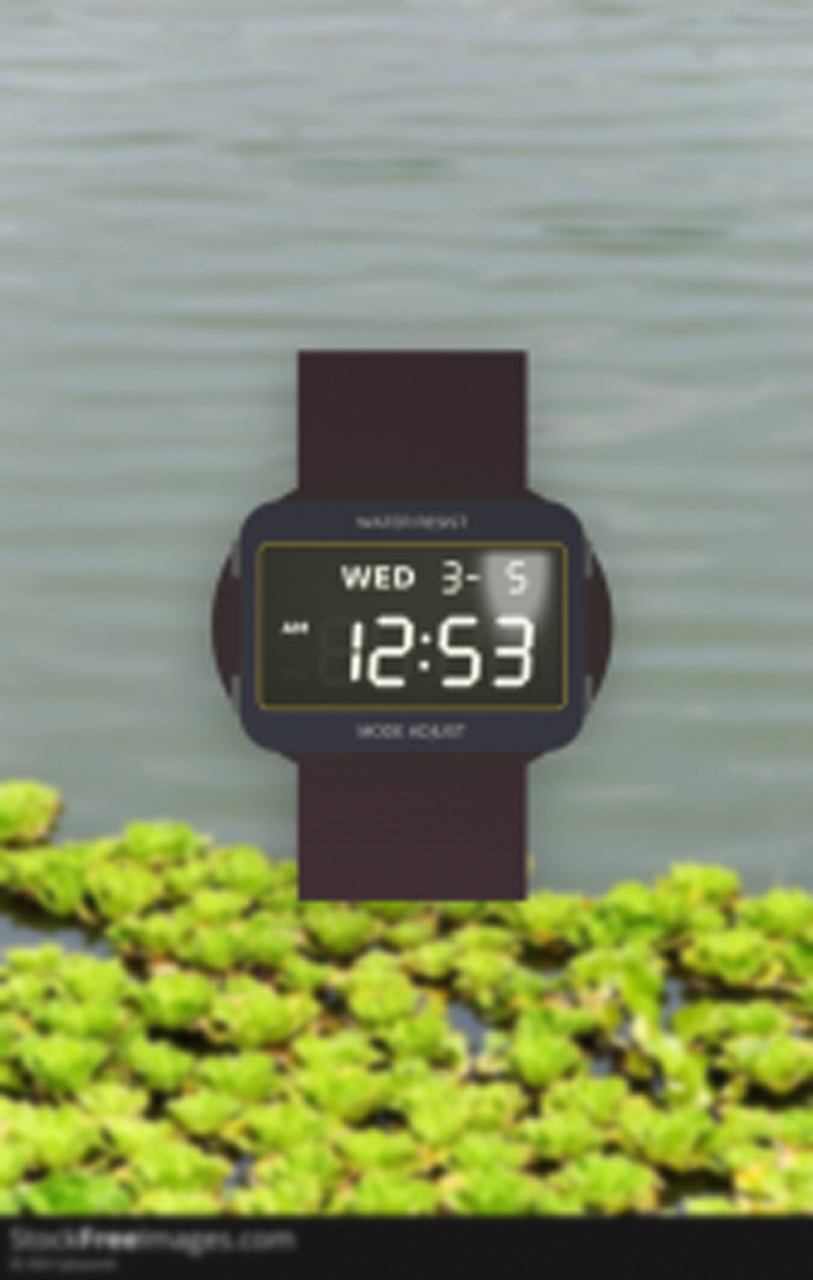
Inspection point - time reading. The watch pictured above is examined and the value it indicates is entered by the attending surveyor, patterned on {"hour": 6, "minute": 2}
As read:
{"hour": 12, "minute": 53}
